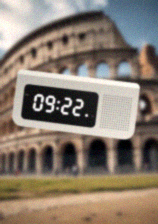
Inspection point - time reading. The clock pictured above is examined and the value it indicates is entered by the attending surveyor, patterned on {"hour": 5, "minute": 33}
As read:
{"hour": 9, "minute": 22}
